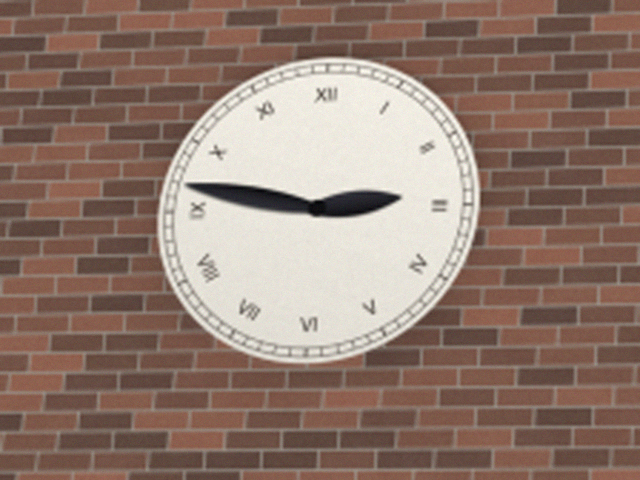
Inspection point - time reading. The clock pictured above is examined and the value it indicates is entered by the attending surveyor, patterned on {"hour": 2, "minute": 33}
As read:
{"hour": 2, "minute": 47}
